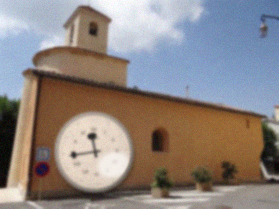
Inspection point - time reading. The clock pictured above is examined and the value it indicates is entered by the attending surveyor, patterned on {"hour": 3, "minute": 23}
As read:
{"hour": 11, "minute": 44}
